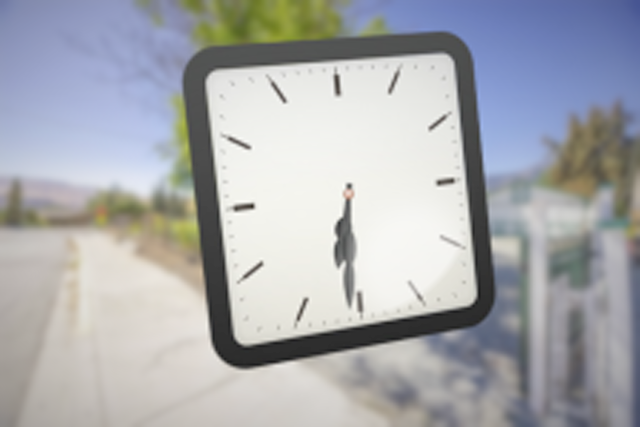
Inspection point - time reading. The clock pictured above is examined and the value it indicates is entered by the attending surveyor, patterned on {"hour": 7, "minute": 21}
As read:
{"hour": 6, "minute": 31}
